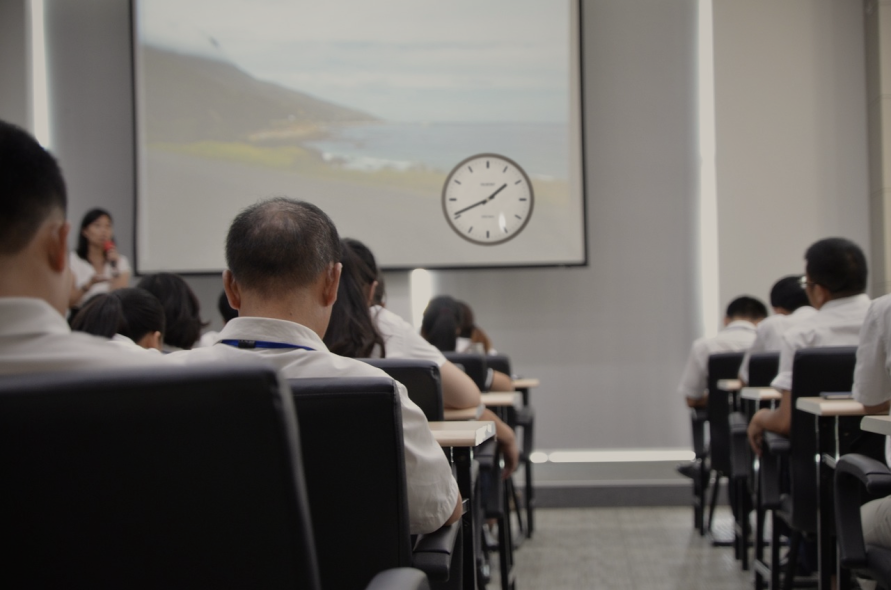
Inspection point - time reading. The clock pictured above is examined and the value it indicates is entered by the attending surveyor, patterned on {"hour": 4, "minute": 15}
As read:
{"hour": 1, "minute": 41}
